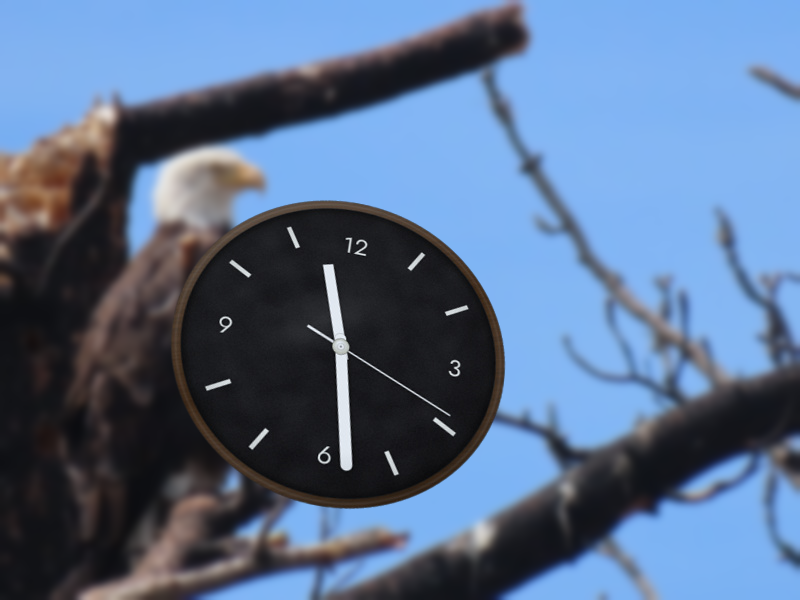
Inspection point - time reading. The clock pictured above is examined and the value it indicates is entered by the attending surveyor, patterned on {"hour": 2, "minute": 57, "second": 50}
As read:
{"hour": 11, "minute": 28, "second": 19}
